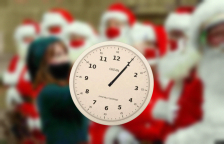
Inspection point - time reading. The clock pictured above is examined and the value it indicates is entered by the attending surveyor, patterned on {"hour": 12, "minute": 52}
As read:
{"hour": 1, "minute": 5}
